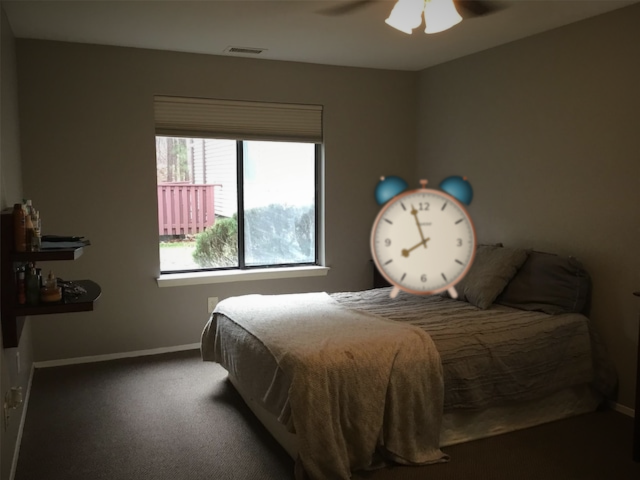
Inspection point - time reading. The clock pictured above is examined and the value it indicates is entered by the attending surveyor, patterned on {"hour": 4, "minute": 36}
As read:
{"hour": 7, "minute": 57}
